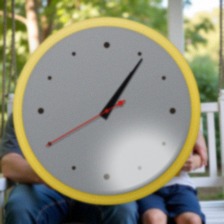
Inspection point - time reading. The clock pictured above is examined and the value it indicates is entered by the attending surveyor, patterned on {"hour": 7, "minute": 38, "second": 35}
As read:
{"hour": 1, "minute": 5, "second": 40}
